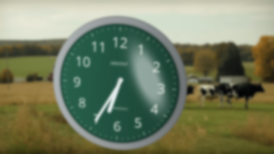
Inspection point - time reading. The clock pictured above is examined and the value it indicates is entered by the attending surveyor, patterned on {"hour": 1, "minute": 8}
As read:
{"hour": 6, "minute": 35}
